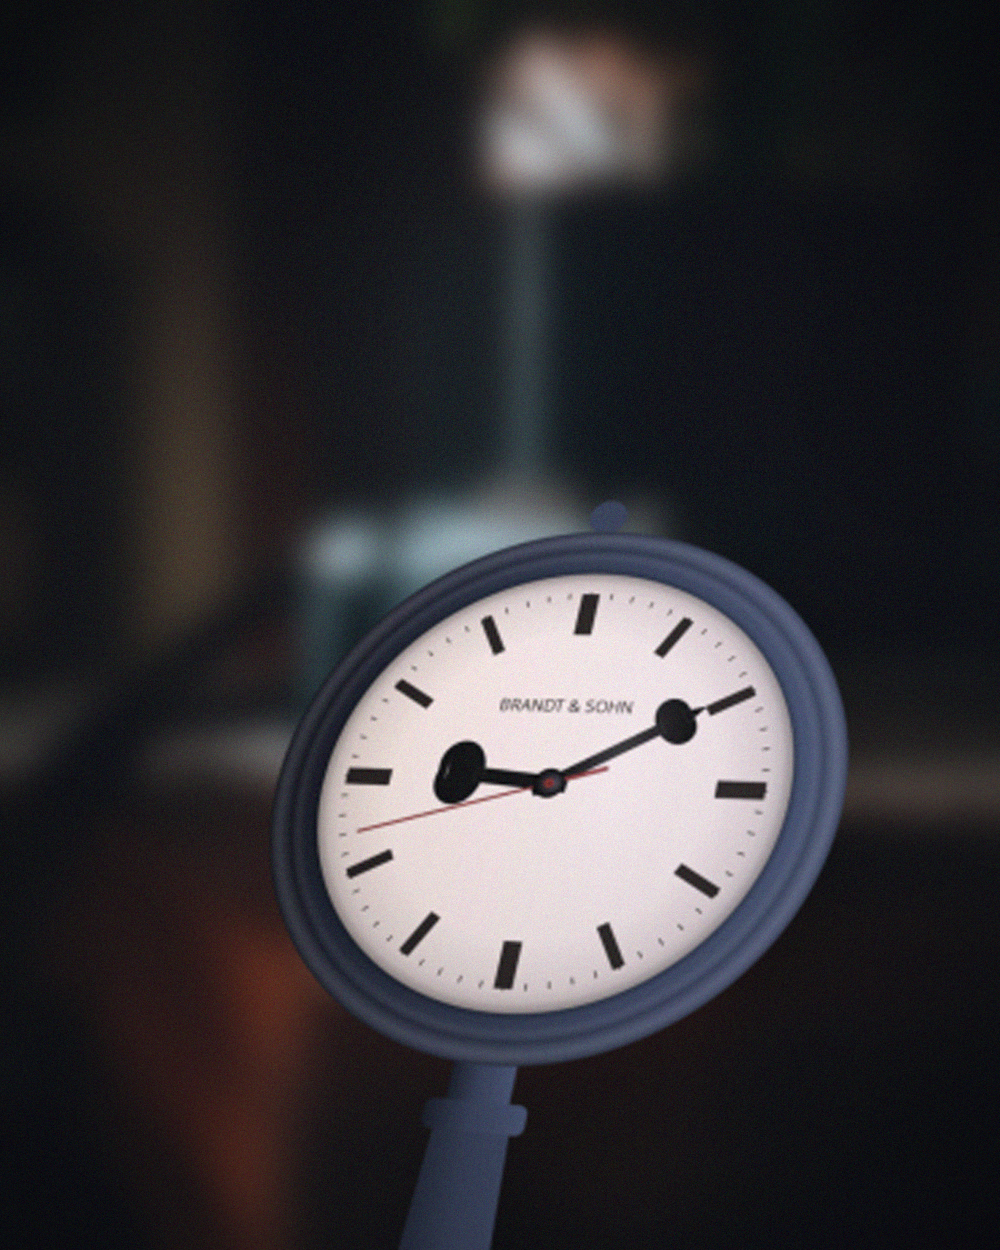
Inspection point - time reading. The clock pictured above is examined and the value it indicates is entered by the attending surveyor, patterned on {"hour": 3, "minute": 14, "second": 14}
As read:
{"hour": 9, "minute": 9, "second": 42}
